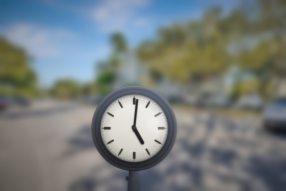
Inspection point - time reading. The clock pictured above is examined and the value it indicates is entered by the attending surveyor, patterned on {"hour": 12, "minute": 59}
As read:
{"hour": 5, "minute": 1}
